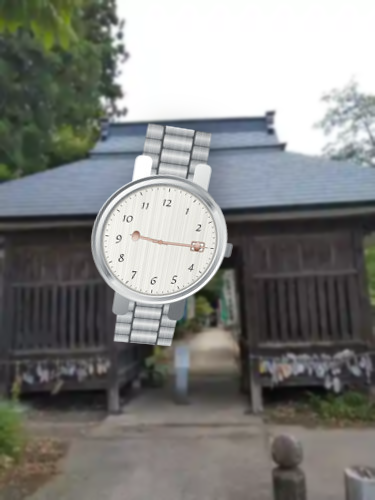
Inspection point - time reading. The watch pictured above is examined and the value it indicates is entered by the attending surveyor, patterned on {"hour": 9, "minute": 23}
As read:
{"hour": 9, "minute": 15}
